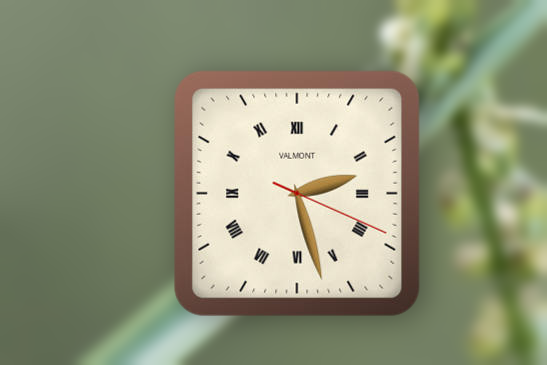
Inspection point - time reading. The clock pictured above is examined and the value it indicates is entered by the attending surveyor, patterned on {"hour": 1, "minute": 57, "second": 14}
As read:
{"hour": 2, "minute": 27, "second": 19}
